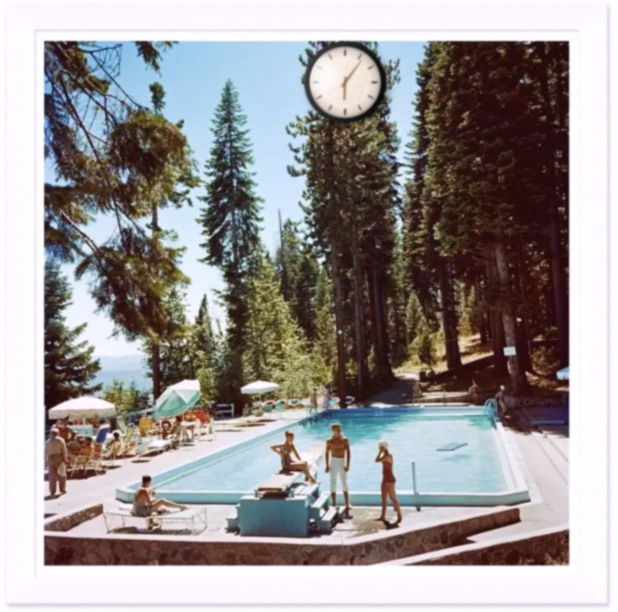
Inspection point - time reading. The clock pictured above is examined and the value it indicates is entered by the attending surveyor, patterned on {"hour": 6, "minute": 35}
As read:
{"hour": 6, "minute": 6}
